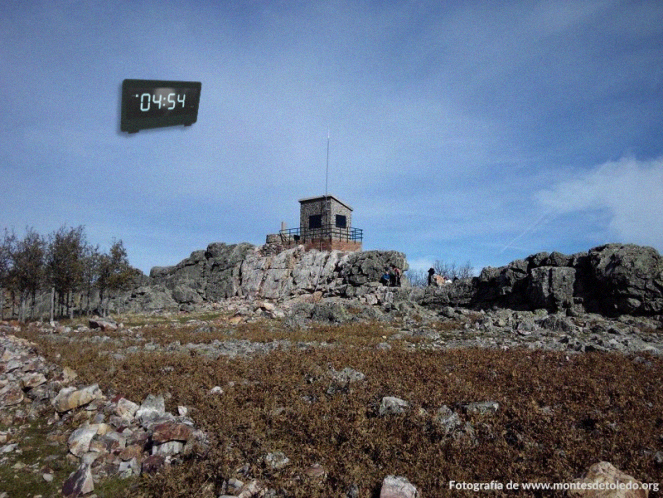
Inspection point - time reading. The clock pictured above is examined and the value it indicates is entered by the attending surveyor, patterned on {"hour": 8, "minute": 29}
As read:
{"hour": 4, "minute": 54}
